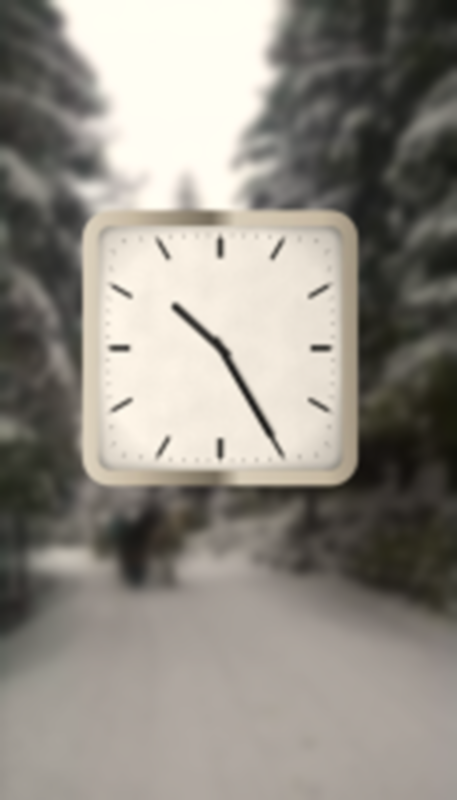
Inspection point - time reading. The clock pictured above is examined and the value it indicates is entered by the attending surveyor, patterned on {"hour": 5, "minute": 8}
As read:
{"hour": 10, "minute": 25}
